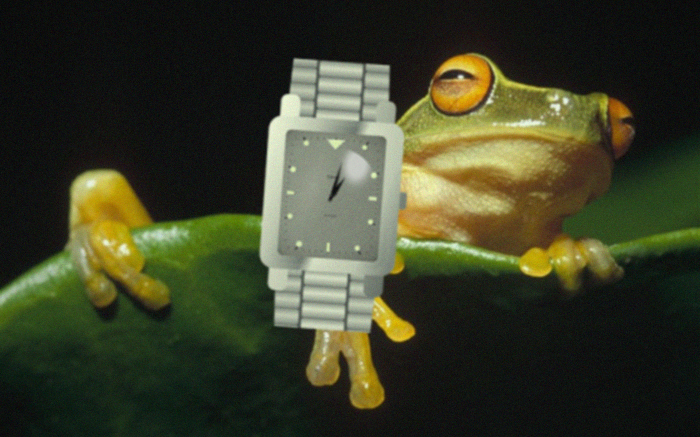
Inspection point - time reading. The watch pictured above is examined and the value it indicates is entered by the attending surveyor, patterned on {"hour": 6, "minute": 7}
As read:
{"hour": 1, "minute": 2}
